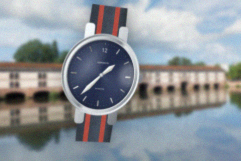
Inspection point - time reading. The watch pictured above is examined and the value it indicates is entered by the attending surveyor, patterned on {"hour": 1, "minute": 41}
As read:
{"hour": 1, "minute": 37}
